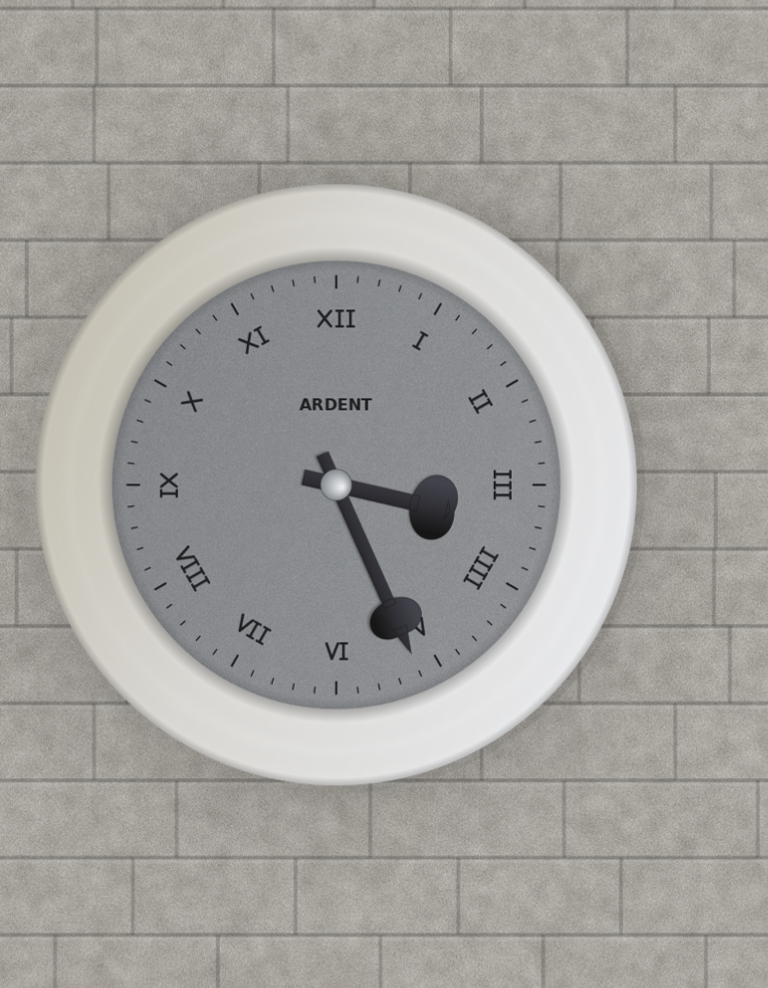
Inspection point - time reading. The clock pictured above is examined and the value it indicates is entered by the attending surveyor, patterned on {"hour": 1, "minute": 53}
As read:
{"hour": 3, "minute": 26}
